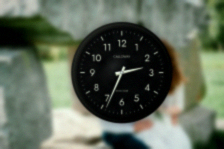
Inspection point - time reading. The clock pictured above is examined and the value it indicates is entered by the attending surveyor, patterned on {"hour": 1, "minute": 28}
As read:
{"hour": 2, "minute": 34}
